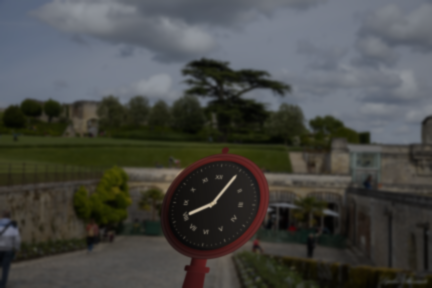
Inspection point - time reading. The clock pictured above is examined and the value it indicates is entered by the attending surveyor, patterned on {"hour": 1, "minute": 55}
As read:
{"hour": 8, "minute": 5}
